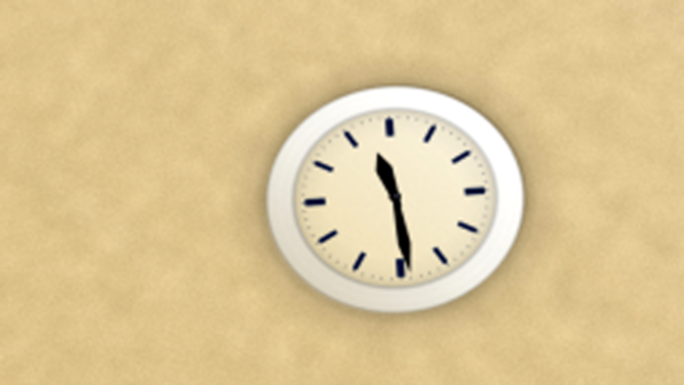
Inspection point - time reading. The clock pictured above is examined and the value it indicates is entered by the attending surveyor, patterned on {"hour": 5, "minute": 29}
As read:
{"hour": 11, "minute": 29}
